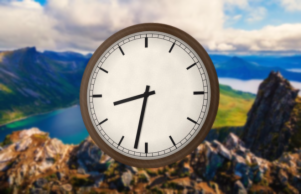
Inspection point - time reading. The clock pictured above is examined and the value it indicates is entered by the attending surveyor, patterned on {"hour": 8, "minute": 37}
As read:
{"hour": 8, "minute": 32}
